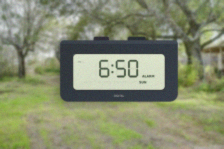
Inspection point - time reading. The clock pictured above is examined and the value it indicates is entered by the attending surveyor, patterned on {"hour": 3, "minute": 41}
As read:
{"hour": 6, "minute": 50}
